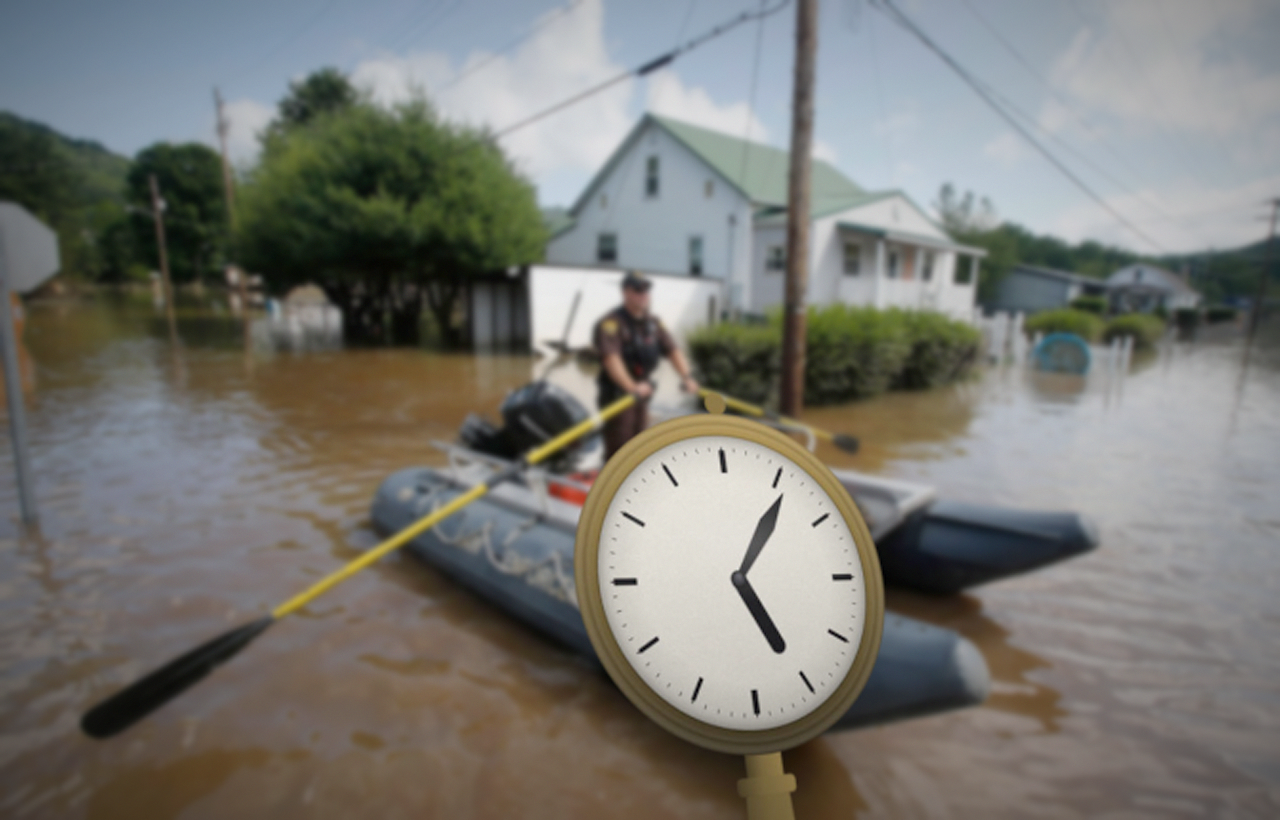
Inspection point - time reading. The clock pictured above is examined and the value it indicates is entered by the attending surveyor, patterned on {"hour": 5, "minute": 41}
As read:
{"hour": 5, "minute": 6}
